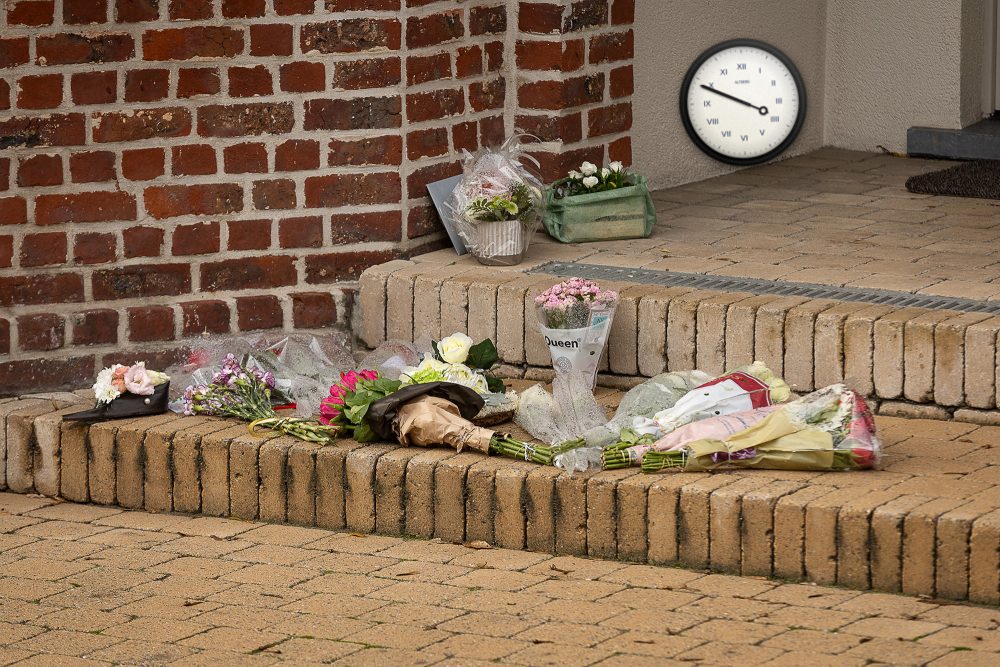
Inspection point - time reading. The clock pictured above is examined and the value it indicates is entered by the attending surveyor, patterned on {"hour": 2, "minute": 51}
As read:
{"hour": 3, "minute": 49}
